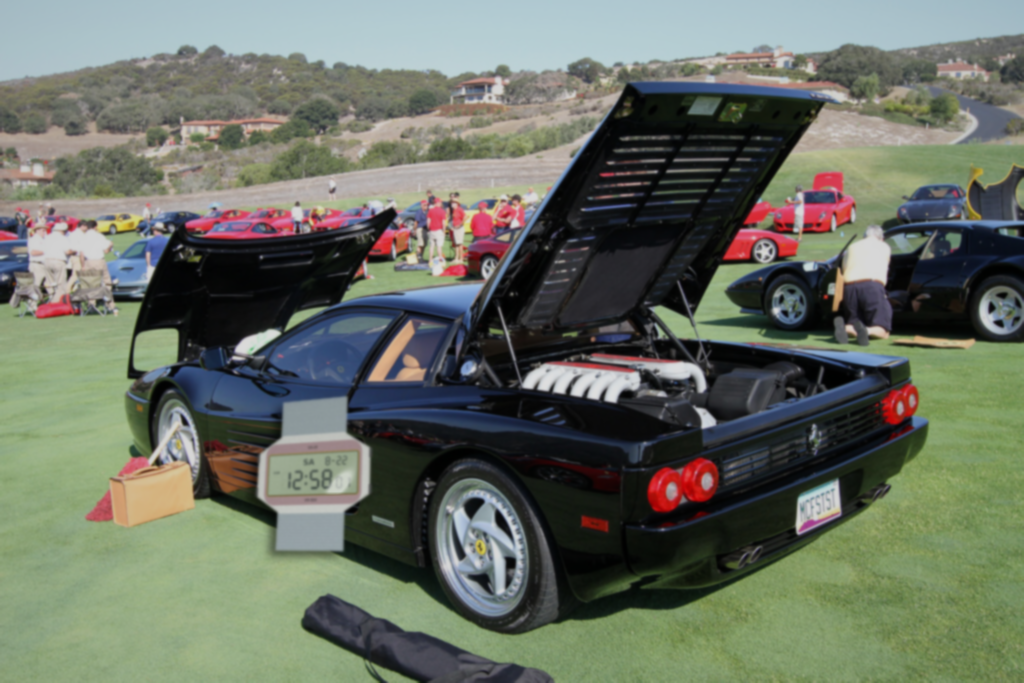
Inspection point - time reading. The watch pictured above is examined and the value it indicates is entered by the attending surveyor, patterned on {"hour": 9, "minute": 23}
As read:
{"hour": 12, "minute": 58}
